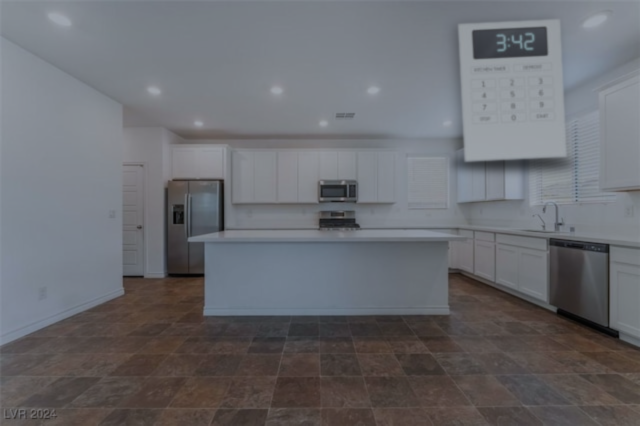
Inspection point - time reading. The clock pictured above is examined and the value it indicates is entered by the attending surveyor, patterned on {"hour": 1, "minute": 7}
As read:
{"hour": 3, "minute": 42}
